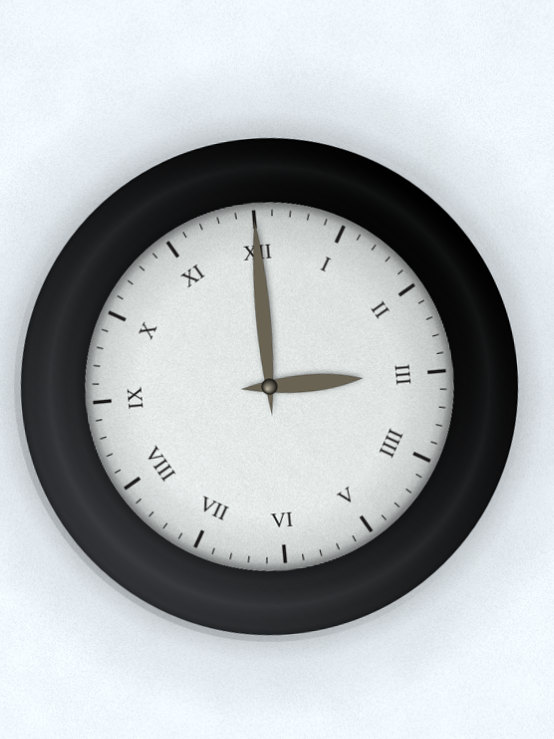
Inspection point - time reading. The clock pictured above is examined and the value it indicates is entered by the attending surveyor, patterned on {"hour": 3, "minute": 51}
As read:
{"hour": 3, "minute": 0}
